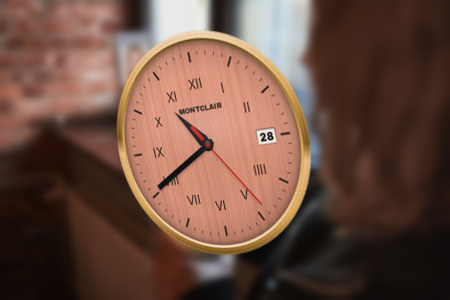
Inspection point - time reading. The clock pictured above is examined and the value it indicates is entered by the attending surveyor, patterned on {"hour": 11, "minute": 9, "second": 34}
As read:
{"hour": 10, "minute": 40, "second": 24}
